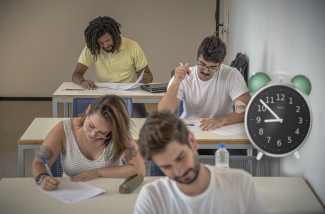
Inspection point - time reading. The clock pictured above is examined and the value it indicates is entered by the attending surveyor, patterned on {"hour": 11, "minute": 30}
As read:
{"hour": 8, "minute": 52}
